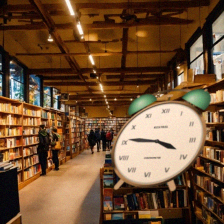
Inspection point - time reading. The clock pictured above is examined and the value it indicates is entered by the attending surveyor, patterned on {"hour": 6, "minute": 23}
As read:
{"hour": 3, "minute": 46}
